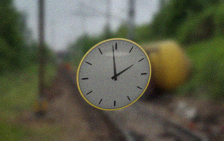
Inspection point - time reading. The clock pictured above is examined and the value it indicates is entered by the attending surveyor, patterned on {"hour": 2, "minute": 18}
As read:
{"hour": 1, "minute": 59}
